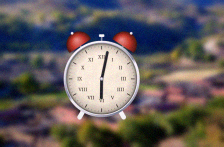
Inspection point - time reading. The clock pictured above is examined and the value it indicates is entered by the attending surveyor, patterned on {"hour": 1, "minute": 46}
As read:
{"hour": 6, "minute": 2}
